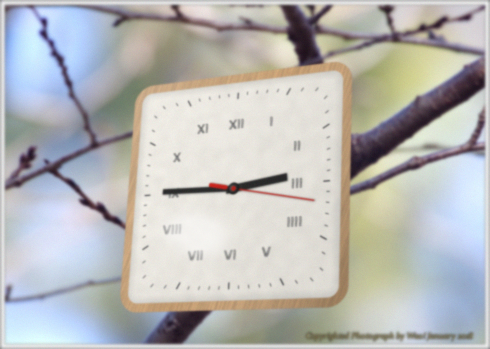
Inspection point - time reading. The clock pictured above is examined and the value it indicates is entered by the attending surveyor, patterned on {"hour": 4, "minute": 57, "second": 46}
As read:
{"hour": 2, "minute": 45, "second": 17}
